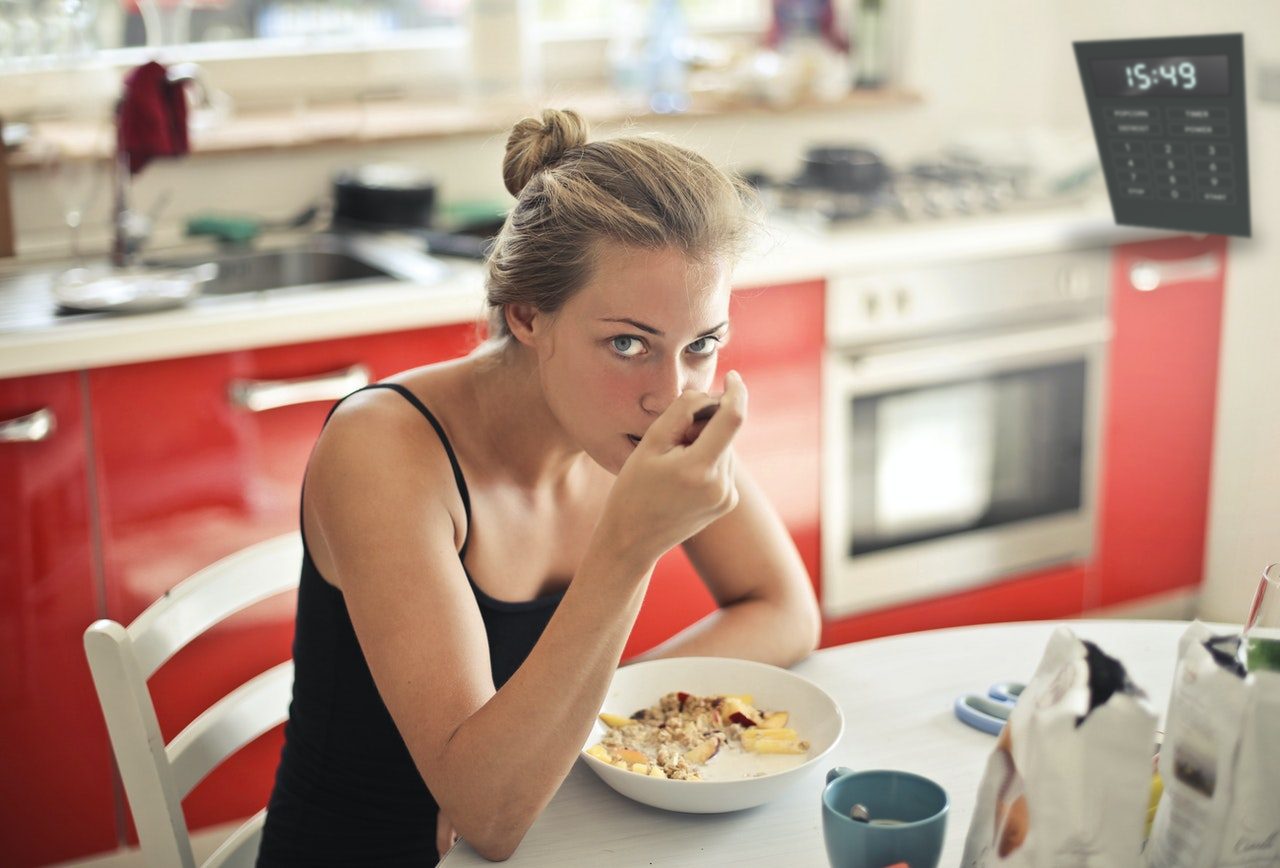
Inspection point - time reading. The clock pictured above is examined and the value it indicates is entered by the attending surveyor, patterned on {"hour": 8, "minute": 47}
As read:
{"hour": 15, "minute": 49}
